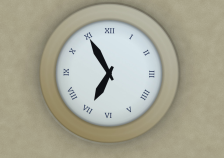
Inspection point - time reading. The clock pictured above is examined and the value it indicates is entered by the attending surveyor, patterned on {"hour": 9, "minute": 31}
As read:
{"hour": 6, "minute": 55}
